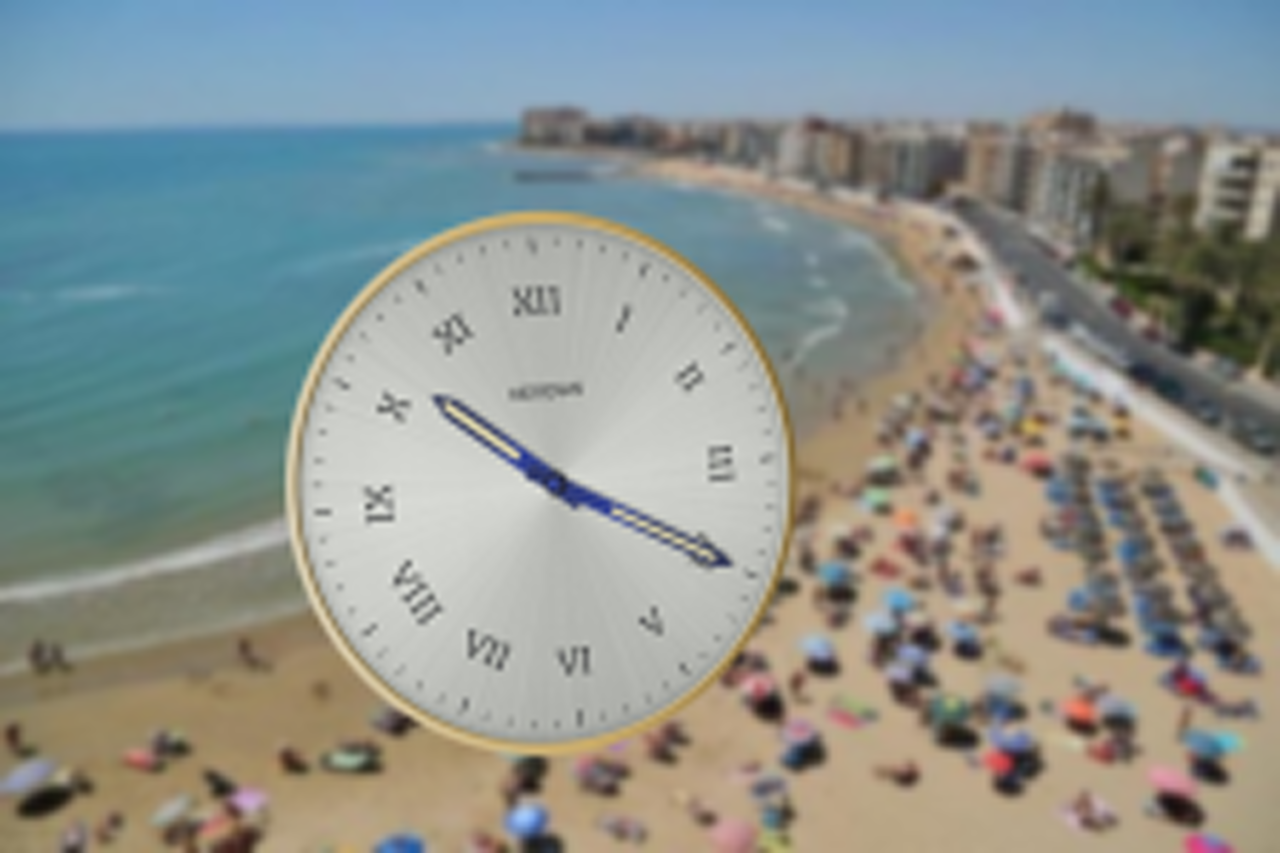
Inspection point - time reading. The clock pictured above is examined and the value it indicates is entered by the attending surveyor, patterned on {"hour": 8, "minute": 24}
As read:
{"hour": 10, "minute": 20}
